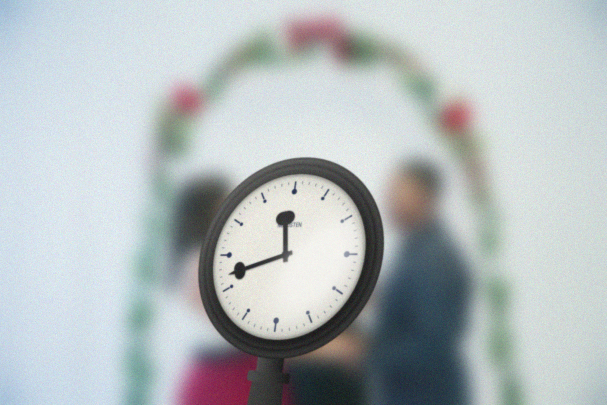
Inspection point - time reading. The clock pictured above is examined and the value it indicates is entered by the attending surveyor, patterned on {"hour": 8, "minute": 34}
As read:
{"hour": 11, "minute": 42}
